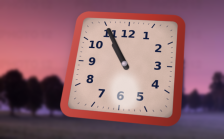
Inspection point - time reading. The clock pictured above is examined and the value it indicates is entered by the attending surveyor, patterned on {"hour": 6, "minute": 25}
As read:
{"hour": 10, "minute": 55}
